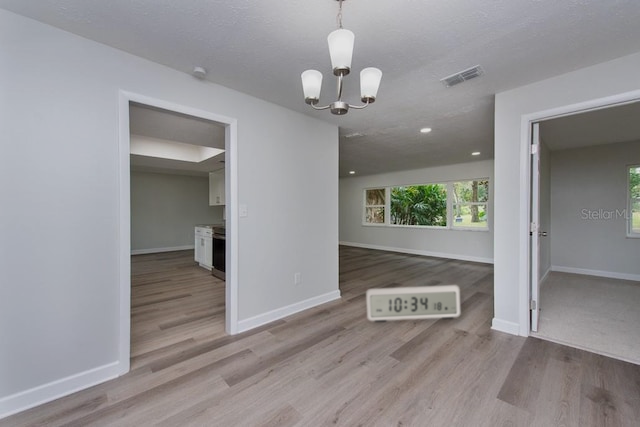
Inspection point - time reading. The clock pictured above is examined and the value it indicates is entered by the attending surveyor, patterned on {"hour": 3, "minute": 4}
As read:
{"hour": 10, "minute": 34}
